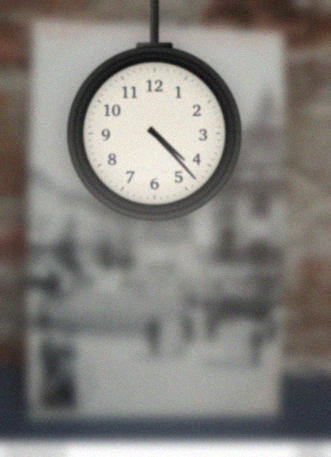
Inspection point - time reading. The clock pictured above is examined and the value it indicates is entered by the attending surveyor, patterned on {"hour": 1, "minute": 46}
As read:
{"hour": 4, "minute": 23}
